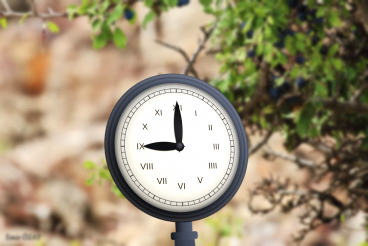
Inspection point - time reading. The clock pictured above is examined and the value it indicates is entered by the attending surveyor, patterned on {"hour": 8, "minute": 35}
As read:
{"hour": 9, "minute": 0}
